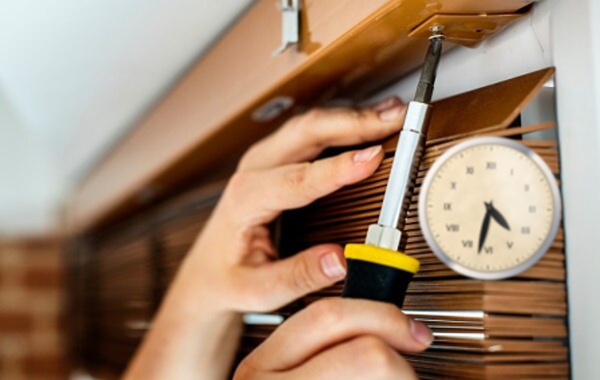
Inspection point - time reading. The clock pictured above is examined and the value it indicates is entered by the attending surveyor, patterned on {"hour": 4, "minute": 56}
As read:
{"hour": 4, "minute": 32}
